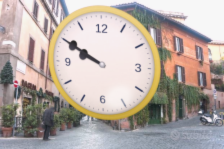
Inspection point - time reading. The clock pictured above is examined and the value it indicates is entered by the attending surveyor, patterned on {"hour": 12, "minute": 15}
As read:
{"hour": 9, "minute": 50}
